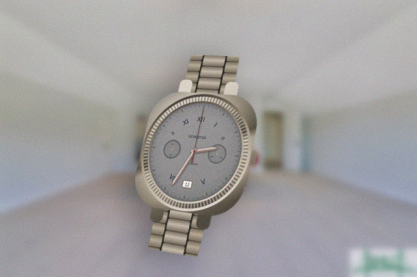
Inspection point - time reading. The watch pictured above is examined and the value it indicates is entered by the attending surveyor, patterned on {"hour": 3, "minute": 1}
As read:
{"hour": 2, "minute": 34}
